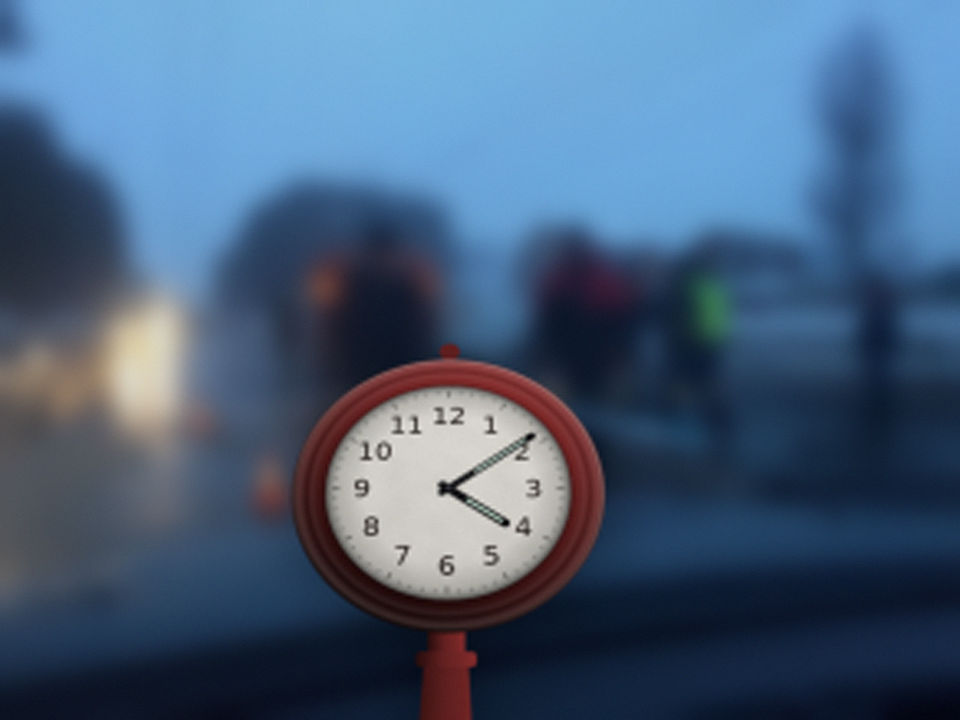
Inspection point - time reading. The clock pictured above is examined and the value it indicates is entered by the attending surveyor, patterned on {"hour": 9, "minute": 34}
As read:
{"hour": 4, "minute": 9}
